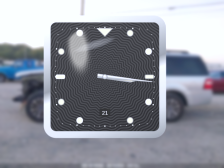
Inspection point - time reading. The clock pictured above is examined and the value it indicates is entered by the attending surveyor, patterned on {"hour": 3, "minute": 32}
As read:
{"hour": 3, "minute": 16}
